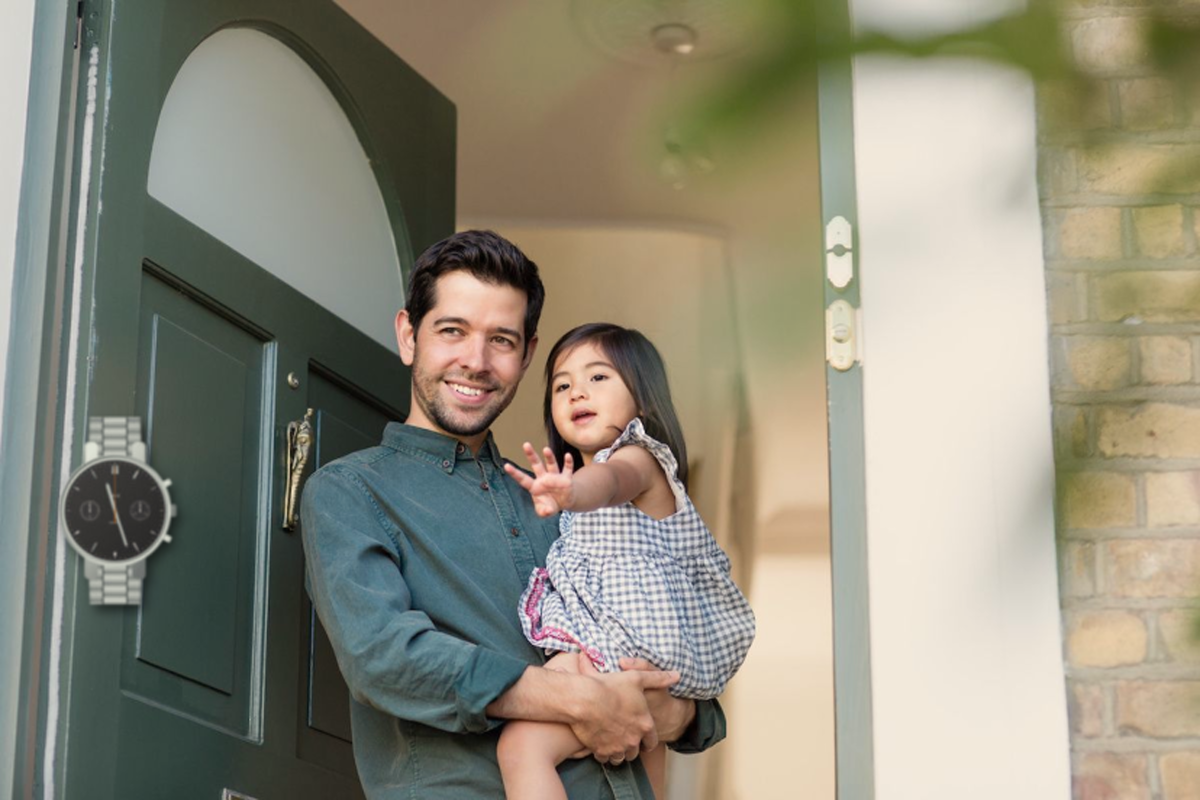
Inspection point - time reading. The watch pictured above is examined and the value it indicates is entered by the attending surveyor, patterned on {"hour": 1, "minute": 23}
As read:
{"hour": 11, "minute": 27}
